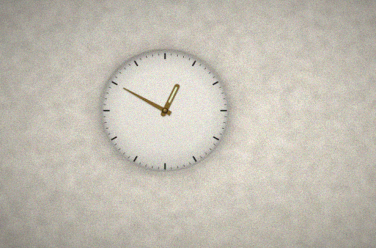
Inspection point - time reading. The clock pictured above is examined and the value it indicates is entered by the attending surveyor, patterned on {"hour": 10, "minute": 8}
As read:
{"hour": 12, "minute": 50}
